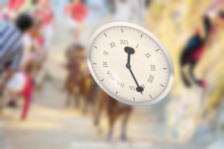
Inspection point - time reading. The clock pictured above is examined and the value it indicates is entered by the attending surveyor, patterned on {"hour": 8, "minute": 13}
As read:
{"hour": 12, "minute": 27}
